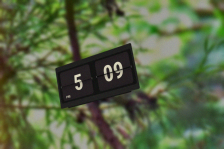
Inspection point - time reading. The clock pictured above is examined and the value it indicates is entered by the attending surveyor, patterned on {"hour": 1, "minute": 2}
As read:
{"hour": 5, "minute": 9}
